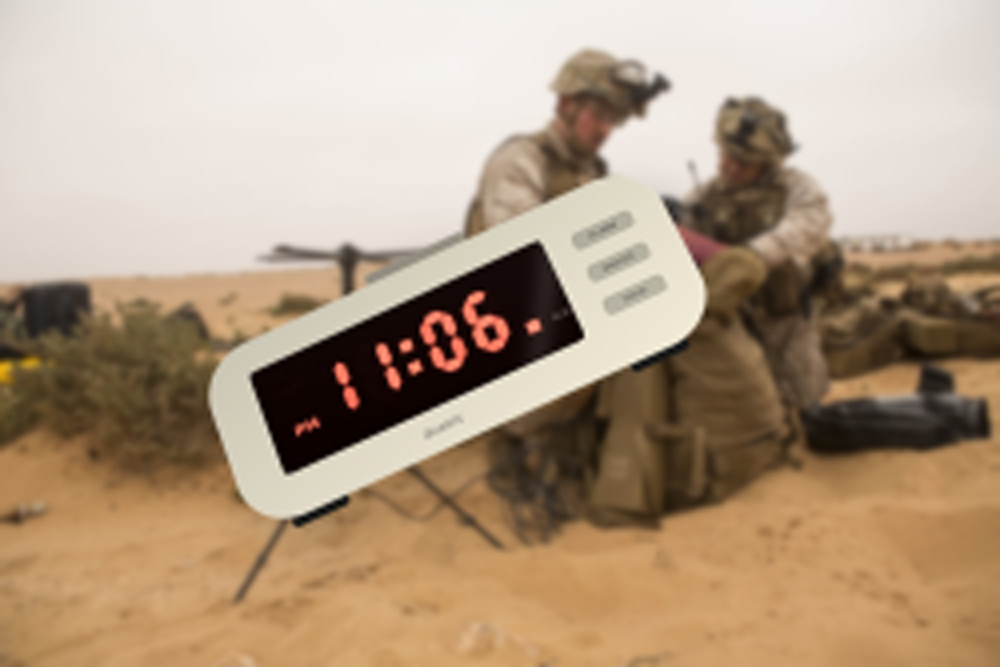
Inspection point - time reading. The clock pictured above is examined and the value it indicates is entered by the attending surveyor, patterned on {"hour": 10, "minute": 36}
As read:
{"hour": 11, "minute": 6}
